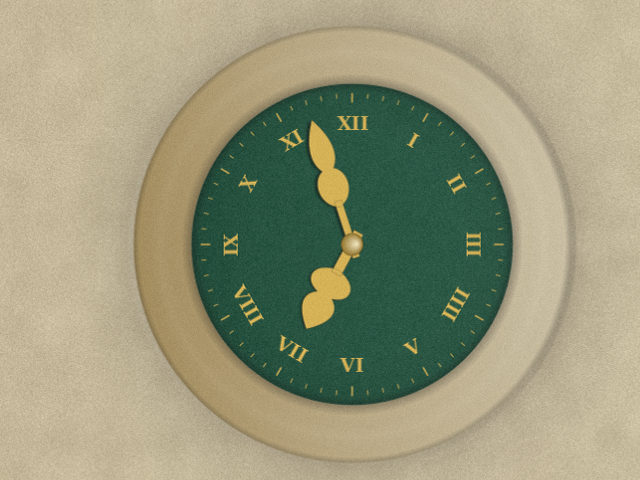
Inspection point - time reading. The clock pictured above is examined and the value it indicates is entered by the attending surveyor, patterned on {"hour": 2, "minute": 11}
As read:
{"hour": 6, "minute": 57}
